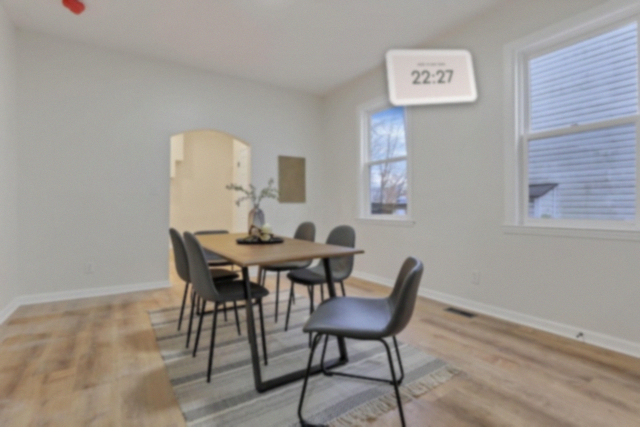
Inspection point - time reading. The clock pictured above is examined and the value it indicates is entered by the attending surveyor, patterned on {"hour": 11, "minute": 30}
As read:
{"hour": 22, "minute": 27}
